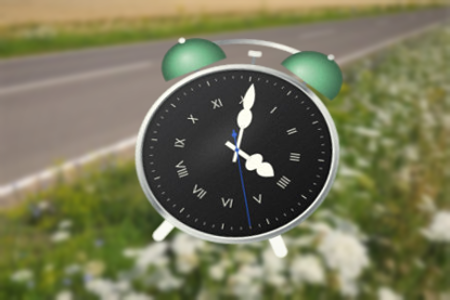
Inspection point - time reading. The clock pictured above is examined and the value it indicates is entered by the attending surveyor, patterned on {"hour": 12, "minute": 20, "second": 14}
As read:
{"hour": 4, "minute": 0, "second": 27}
